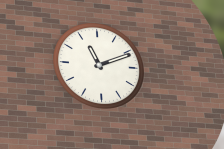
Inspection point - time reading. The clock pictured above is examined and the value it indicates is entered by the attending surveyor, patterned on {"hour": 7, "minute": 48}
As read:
{"hour": 11, "minute": 11}
